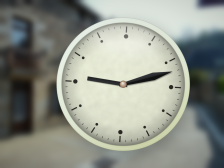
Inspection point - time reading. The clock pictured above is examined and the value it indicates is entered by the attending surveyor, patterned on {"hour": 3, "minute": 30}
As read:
{"hour": 9, "minute": 12}
